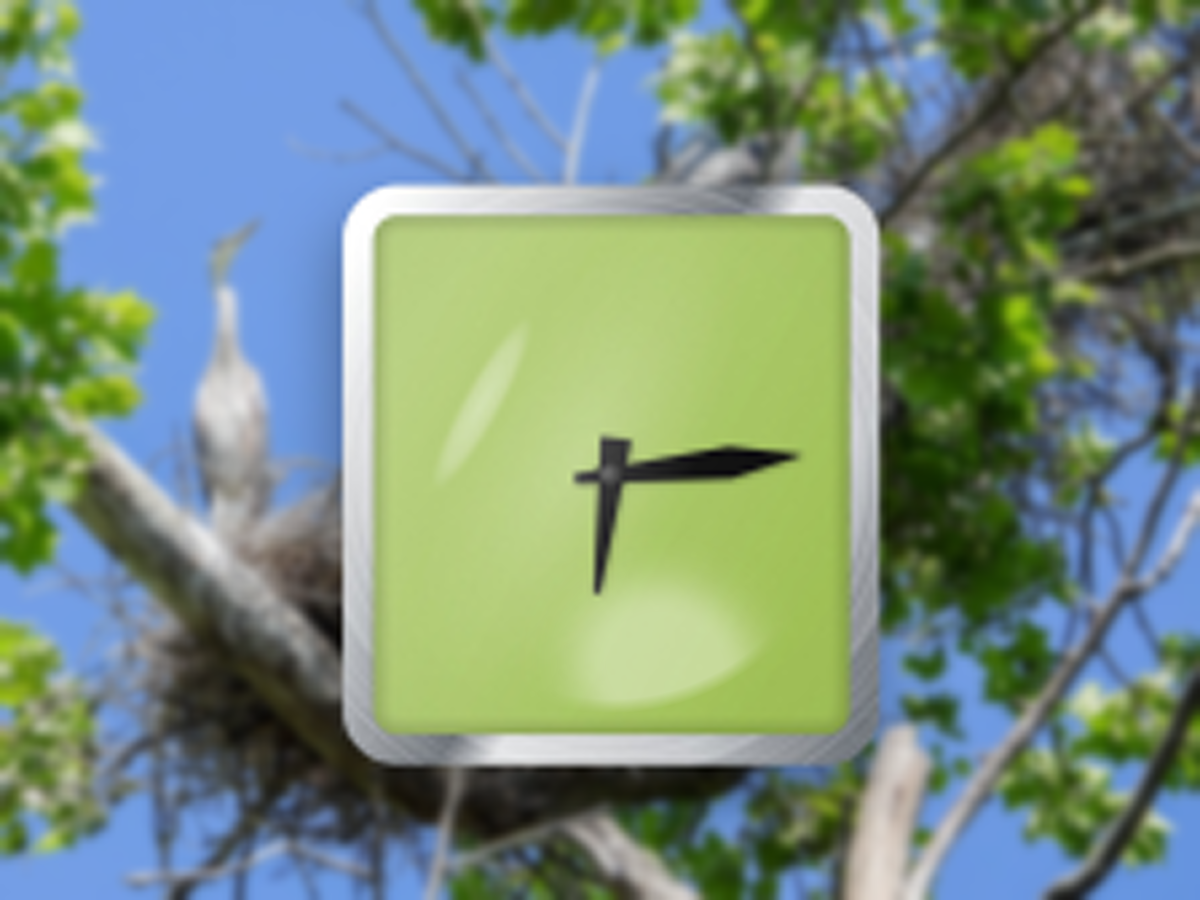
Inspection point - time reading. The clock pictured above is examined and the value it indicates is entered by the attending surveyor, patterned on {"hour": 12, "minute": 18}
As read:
{"hour": 6, "minute": 14}
